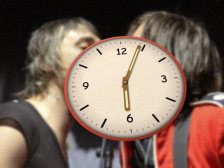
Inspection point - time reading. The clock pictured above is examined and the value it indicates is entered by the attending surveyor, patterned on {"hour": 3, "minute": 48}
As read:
{"hour": 6, "minute": 4}
